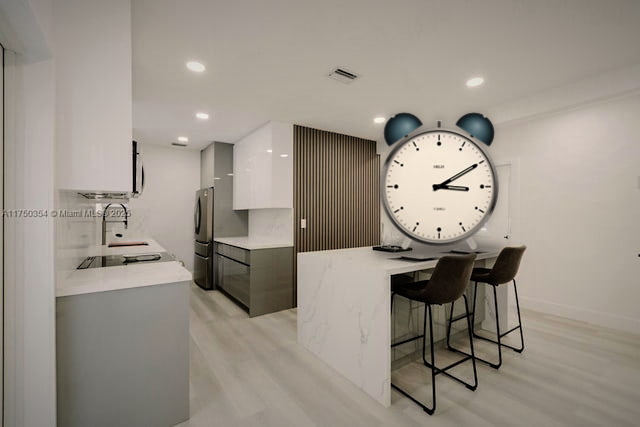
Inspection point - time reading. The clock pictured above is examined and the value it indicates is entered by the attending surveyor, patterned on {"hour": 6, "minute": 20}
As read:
{"hour": 3, "minute": 10}
